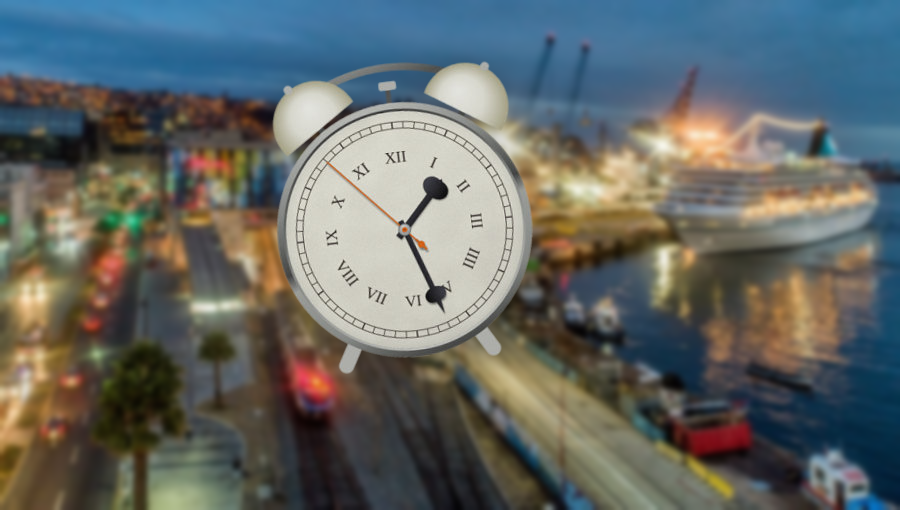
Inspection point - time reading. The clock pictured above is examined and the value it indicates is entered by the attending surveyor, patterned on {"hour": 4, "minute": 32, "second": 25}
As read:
{"hour": 1, "minute": 26, "second": 53}
